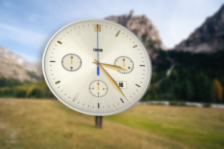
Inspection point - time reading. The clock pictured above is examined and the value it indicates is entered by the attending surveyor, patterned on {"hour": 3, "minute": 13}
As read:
{"hour": 3, "minute": 24}
